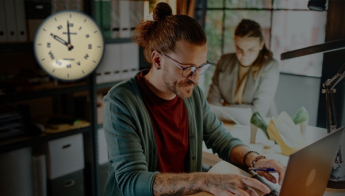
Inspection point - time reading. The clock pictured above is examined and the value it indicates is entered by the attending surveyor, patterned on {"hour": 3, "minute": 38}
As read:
{"hour": 9, "minute": 59}
